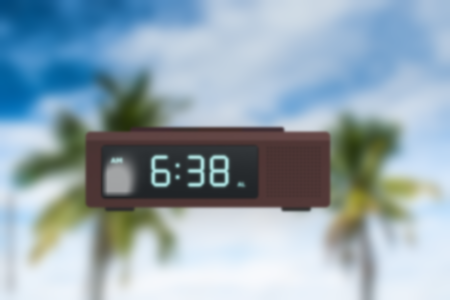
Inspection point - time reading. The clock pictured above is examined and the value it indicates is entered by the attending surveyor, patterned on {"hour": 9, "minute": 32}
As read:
{"hour": 6, "minute": 38}
